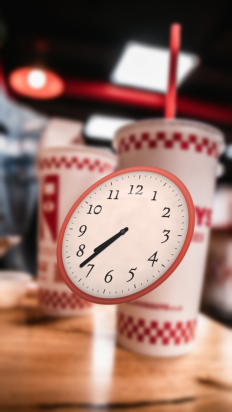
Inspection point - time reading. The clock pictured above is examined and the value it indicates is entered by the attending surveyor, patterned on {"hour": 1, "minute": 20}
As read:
{"hour": 7, "minute": 37}
